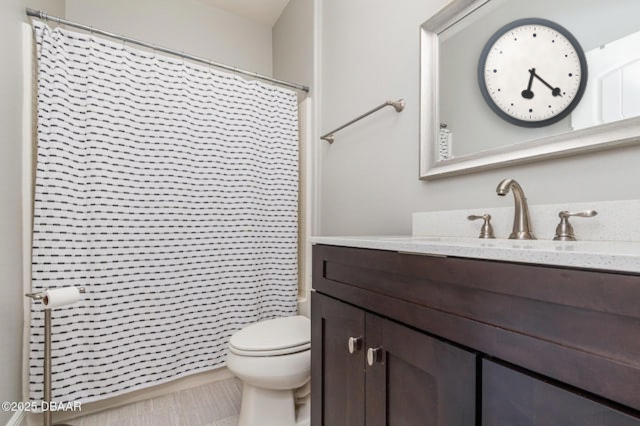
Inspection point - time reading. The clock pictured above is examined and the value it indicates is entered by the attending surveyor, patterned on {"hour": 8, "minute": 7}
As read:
{"hour": 6, "minute": 21}
